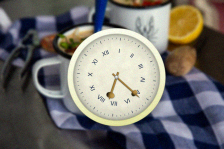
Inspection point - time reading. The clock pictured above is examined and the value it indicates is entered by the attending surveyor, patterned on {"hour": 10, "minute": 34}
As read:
{"hour": 7, "minute": 26}
